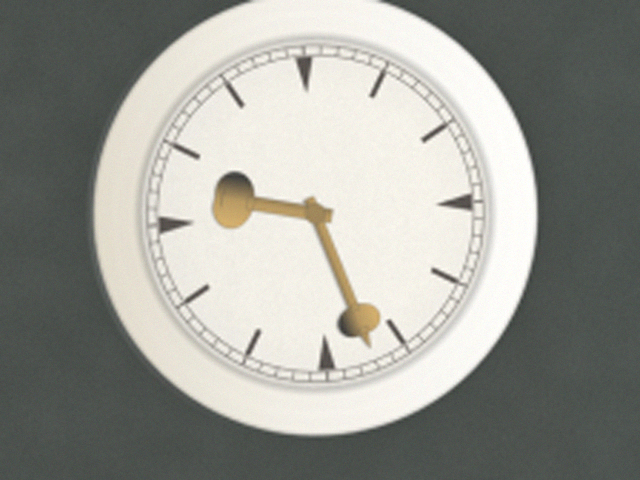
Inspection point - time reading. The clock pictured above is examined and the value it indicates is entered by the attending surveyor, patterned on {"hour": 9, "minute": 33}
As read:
{"hour": 9, "minute": 27}
